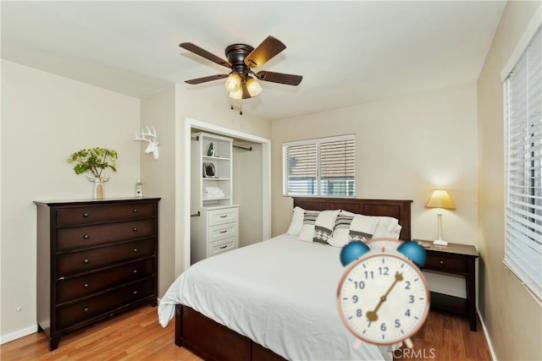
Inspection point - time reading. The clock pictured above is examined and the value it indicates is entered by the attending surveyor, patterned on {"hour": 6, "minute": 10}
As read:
{"hour": 7, "minute": 6}
